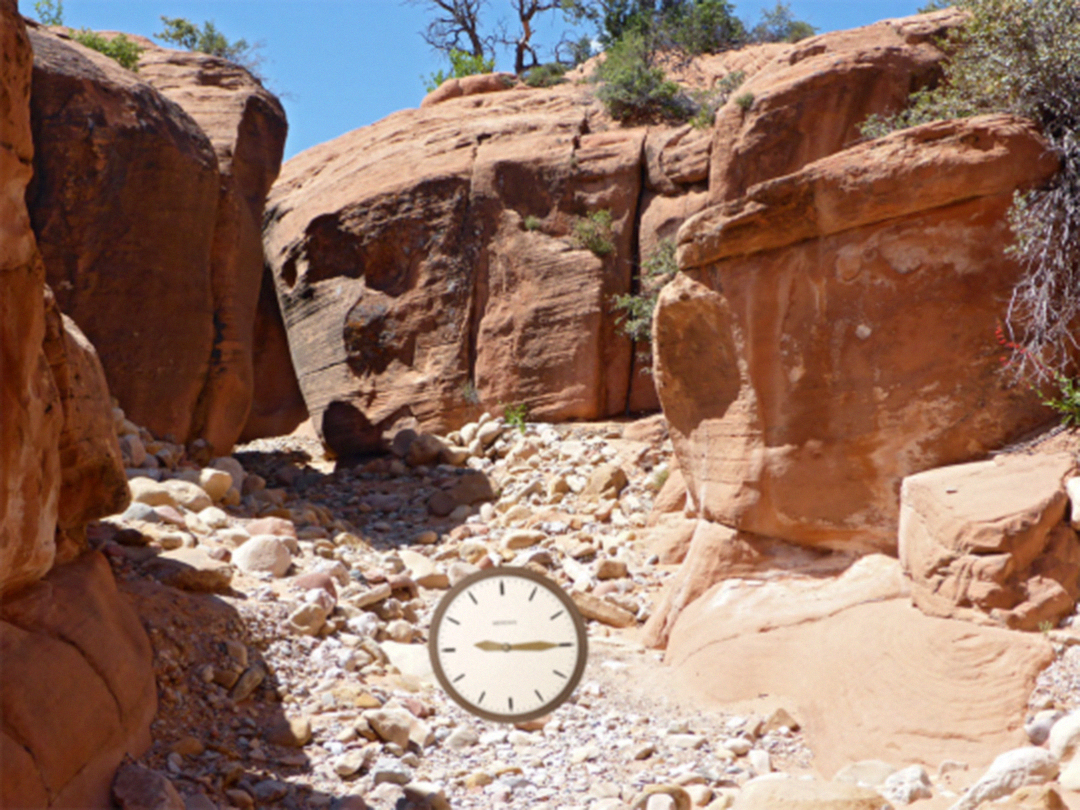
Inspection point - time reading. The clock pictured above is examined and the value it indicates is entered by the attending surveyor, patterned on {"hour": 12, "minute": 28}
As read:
{"hour": 9, "minute": 15}
